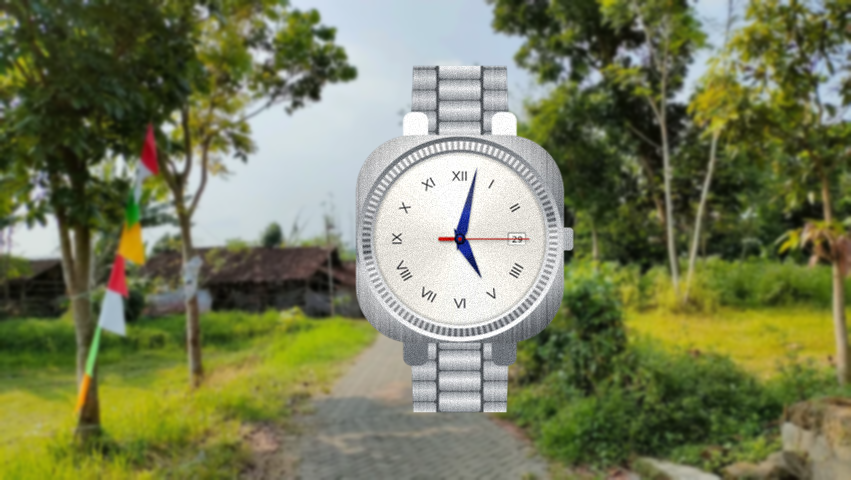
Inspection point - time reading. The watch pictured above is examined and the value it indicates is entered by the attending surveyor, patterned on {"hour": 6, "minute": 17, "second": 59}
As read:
{"hour": 5, "minute": 2, "second": 15}
